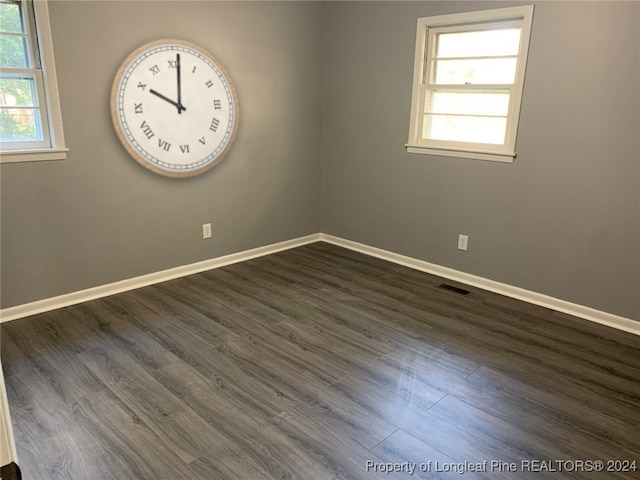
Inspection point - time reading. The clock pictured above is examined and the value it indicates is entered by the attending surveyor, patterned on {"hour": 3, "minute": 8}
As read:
{"hour": 10, "minute": 1}
